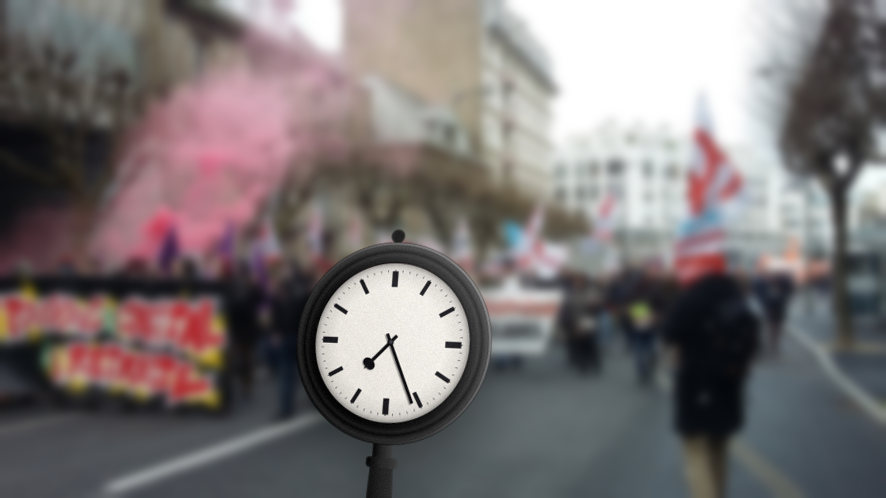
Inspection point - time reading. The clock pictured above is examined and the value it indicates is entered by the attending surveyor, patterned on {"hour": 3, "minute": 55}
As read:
{"hour": 7, "minute": 26}
